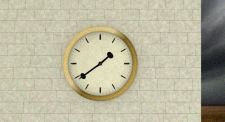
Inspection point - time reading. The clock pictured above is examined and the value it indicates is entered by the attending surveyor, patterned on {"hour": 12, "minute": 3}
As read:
{"hour": 1, "minute": 39}
